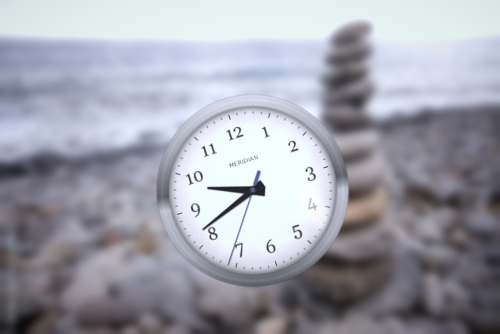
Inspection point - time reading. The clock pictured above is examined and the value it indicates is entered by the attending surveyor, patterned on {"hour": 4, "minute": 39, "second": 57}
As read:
{"hour": 9, "minute": 41, "second": 36}
